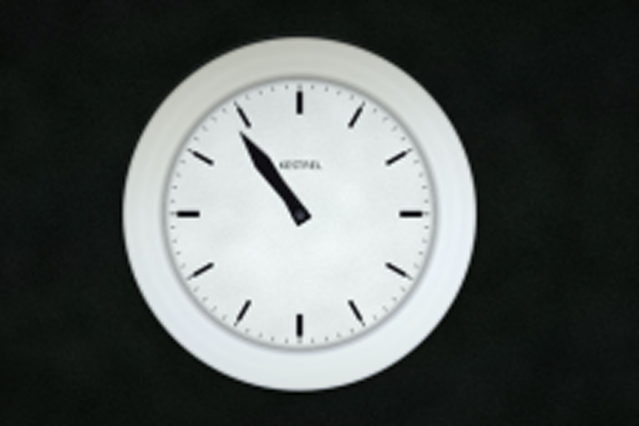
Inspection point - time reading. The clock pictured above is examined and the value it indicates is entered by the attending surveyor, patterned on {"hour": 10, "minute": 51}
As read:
{"hour": 10, "minute": 54}
